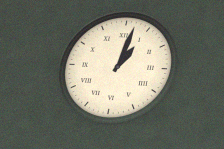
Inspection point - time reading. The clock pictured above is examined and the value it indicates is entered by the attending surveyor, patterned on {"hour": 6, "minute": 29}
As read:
{"hour": 1, "minute": 2}
